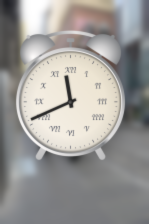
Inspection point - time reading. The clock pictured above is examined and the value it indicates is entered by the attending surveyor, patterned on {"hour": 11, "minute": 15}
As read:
{"hour": 11, "minute": 41}
